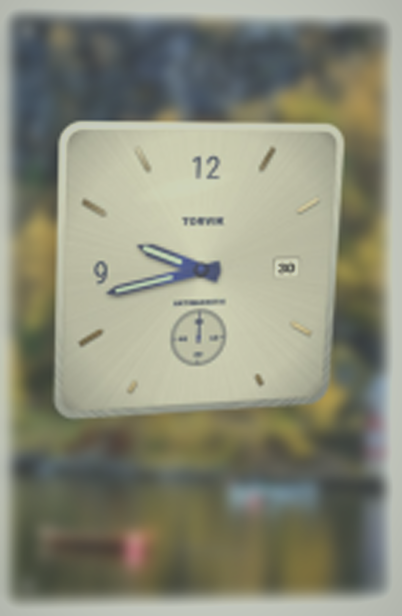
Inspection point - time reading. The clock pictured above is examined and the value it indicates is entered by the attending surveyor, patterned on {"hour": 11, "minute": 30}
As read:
{"hour": 9, "minute": 43}
